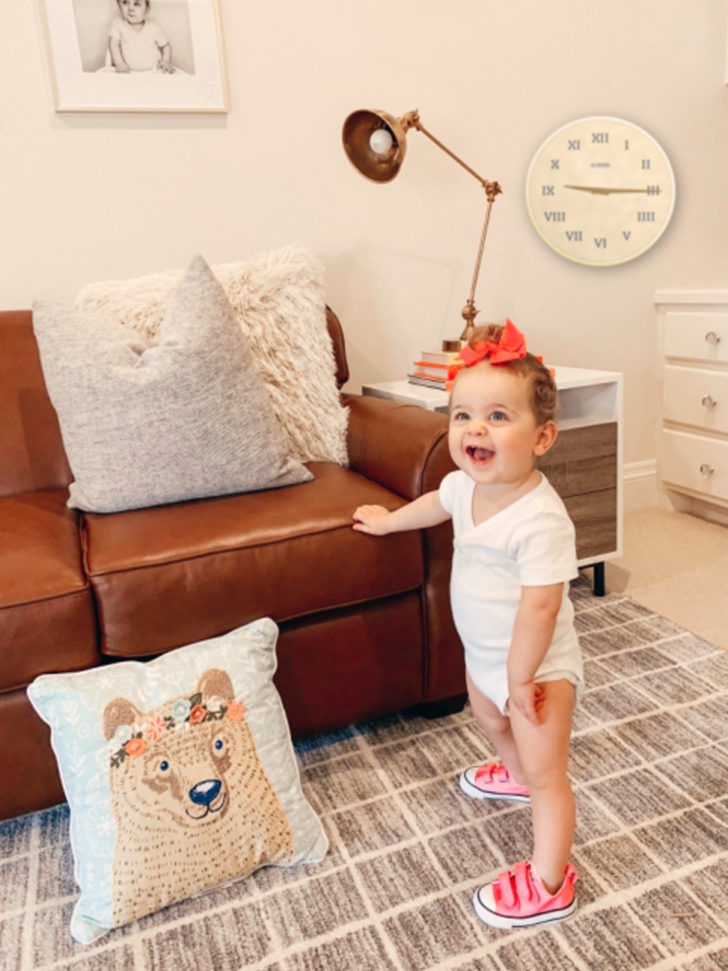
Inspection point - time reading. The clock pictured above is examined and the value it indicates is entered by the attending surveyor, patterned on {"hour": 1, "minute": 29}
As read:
{"hour": 9, "minute": 15}
